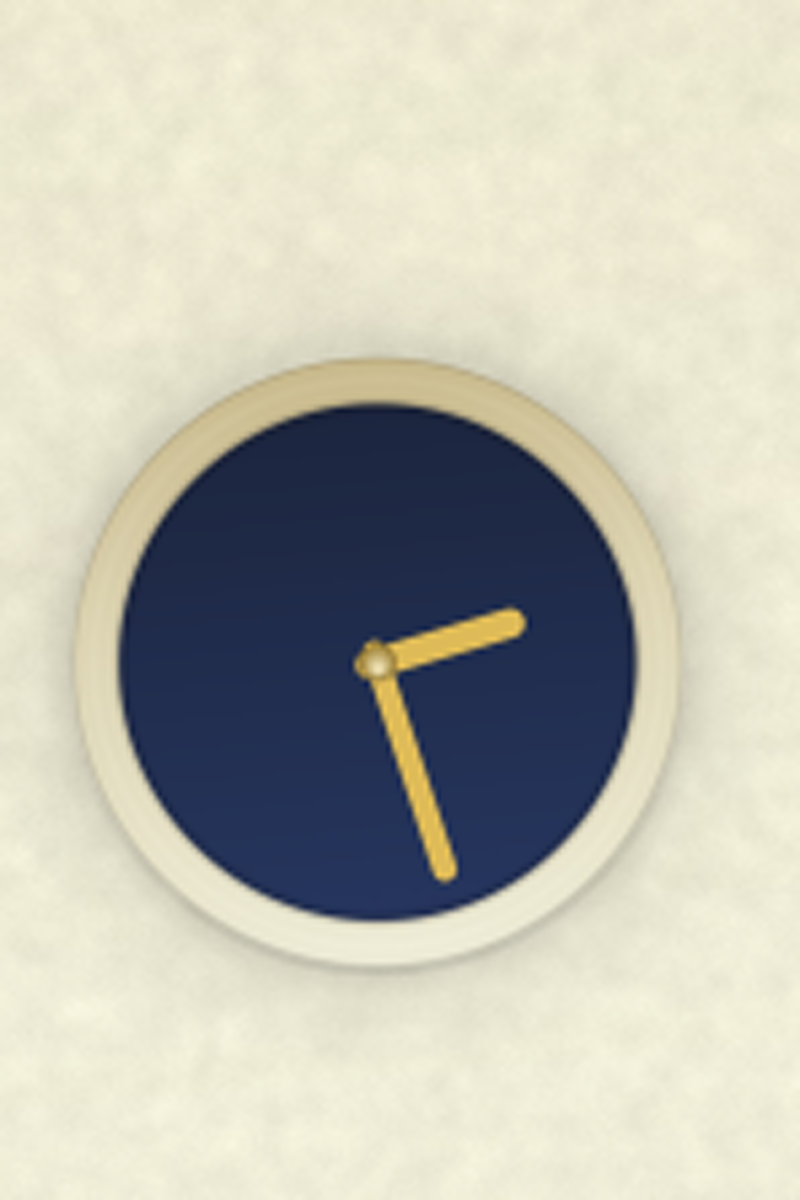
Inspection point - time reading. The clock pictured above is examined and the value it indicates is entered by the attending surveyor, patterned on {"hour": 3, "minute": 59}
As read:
{"hour": 2, "minute": 27}
